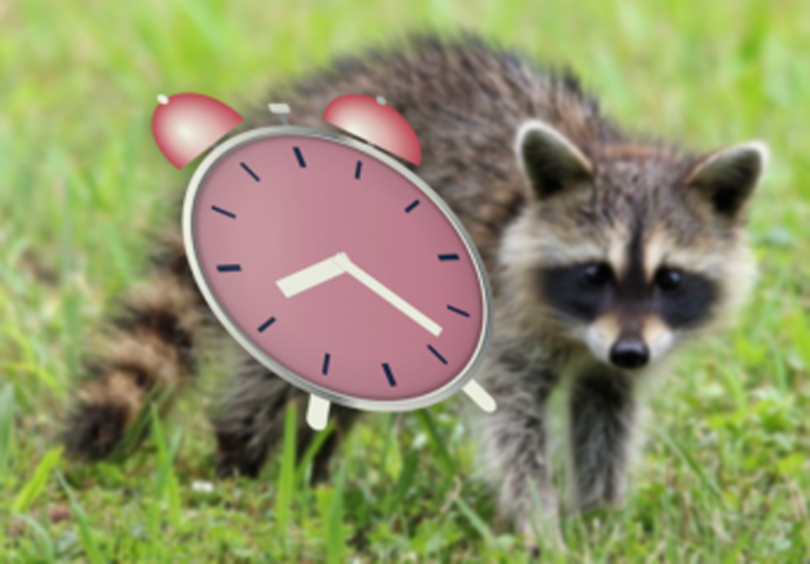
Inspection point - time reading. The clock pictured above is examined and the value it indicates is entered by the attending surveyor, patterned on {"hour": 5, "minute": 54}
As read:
{"hour": 8, "minute": 23}
